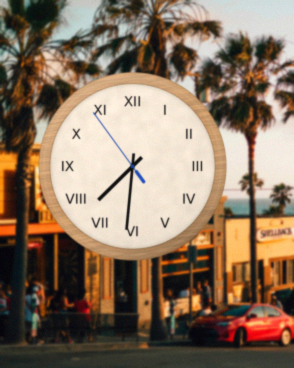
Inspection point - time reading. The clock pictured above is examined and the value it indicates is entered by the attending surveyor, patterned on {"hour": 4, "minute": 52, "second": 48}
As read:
{"hour": 7, "minute": 30, "second": 54}
